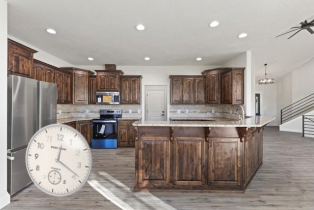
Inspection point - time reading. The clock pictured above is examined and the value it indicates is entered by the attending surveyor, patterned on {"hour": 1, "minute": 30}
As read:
{"hour": 12, "minute": 19}
